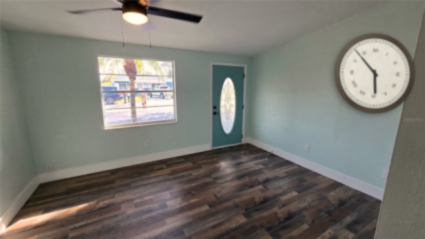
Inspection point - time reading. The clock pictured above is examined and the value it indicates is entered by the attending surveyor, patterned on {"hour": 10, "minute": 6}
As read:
{"hour": 5, "minute": 53}
